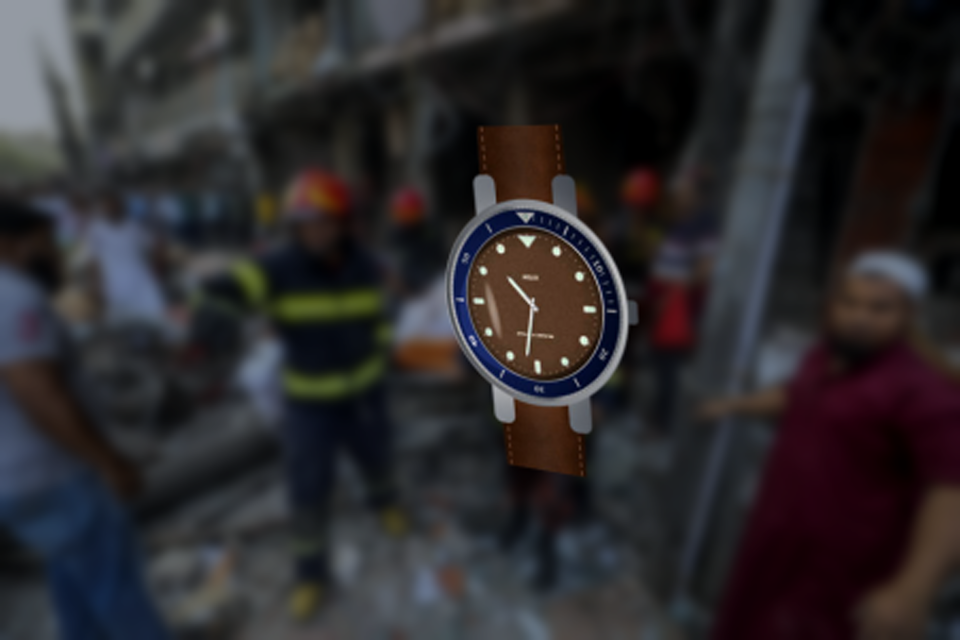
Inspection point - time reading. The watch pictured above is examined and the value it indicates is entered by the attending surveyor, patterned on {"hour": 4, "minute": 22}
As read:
{"hour": 10, "minute": 32}
